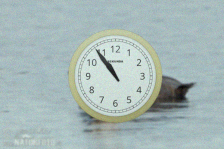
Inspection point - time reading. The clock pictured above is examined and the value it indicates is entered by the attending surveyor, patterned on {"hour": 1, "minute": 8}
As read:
{"hour": 10, "minute": 54}
